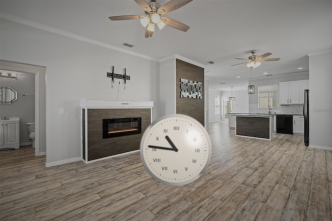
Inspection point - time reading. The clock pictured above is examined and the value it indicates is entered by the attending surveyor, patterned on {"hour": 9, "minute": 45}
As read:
{"hour": 10, "minute": 46}
